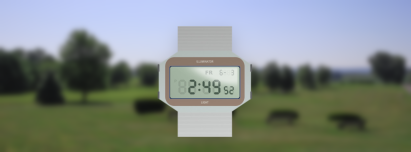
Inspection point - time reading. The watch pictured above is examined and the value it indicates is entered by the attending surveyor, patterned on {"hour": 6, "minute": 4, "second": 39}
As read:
{"hour": 2, "minute": 49, "second": 52}
